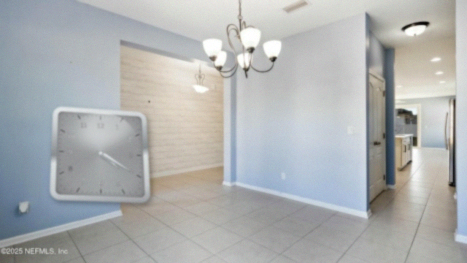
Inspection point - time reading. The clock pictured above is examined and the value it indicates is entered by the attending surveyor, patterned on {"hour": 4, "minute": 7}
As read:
{"hour": 4, "minute": 20}
